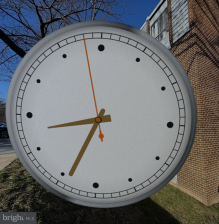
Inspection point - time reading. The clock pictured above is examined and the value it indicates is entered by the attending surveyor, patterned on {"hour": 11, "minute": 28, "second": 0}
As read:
{"hour": 8, "minute": 33, "second": 58}
